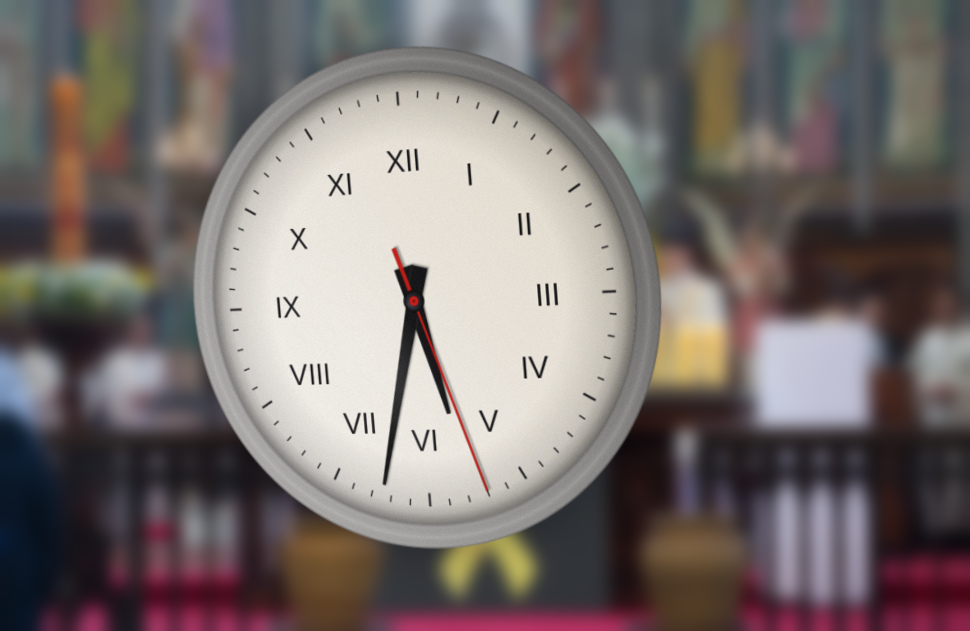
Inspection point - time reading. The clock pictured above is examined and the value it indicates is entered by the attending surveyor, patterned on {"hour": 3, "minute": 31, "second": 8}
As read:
{"hour": 5, "minute": 32, "second": 27}
